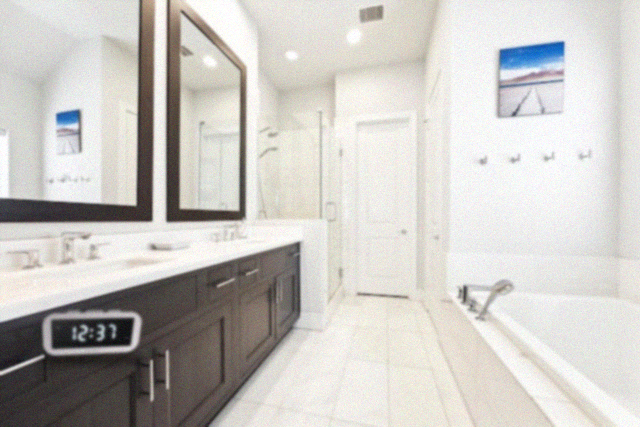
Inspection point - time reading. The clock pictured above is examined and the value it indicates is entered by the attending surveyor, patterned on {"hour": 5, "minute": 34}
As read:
{"hour": 12, "minute": 37}
